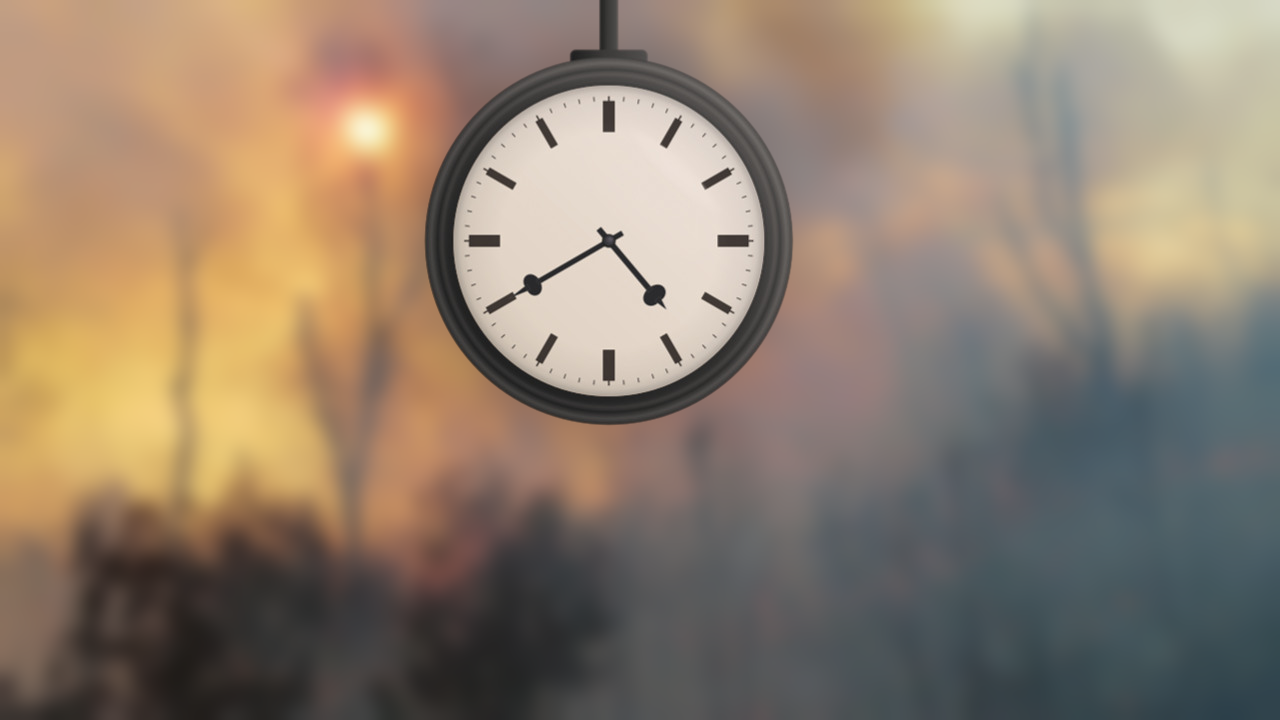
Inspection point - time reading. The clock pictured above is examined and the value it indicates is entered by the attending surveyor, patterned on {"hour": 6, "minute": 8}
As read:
{"hour": 4, "minute": 40}
